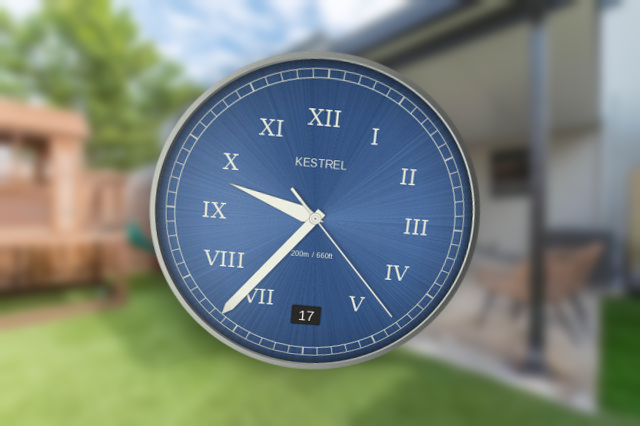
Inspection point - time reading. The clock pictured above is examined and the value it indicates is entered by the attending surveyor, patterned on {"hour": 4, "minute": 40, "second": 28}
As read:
{"hour": 9, "minute": 36, "second": 23}
